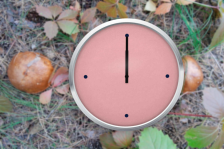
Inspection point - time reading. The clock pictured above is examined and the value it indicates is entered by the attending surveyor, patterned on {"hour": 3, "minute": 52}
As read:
{"hour": 12, "minute": 0}
